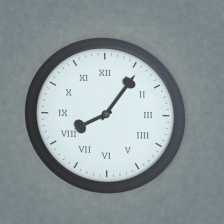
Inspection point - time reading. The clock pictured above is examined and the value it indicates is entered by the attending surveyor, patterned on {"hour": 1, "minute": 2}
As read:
{"hour": 8, "minute": 6}
